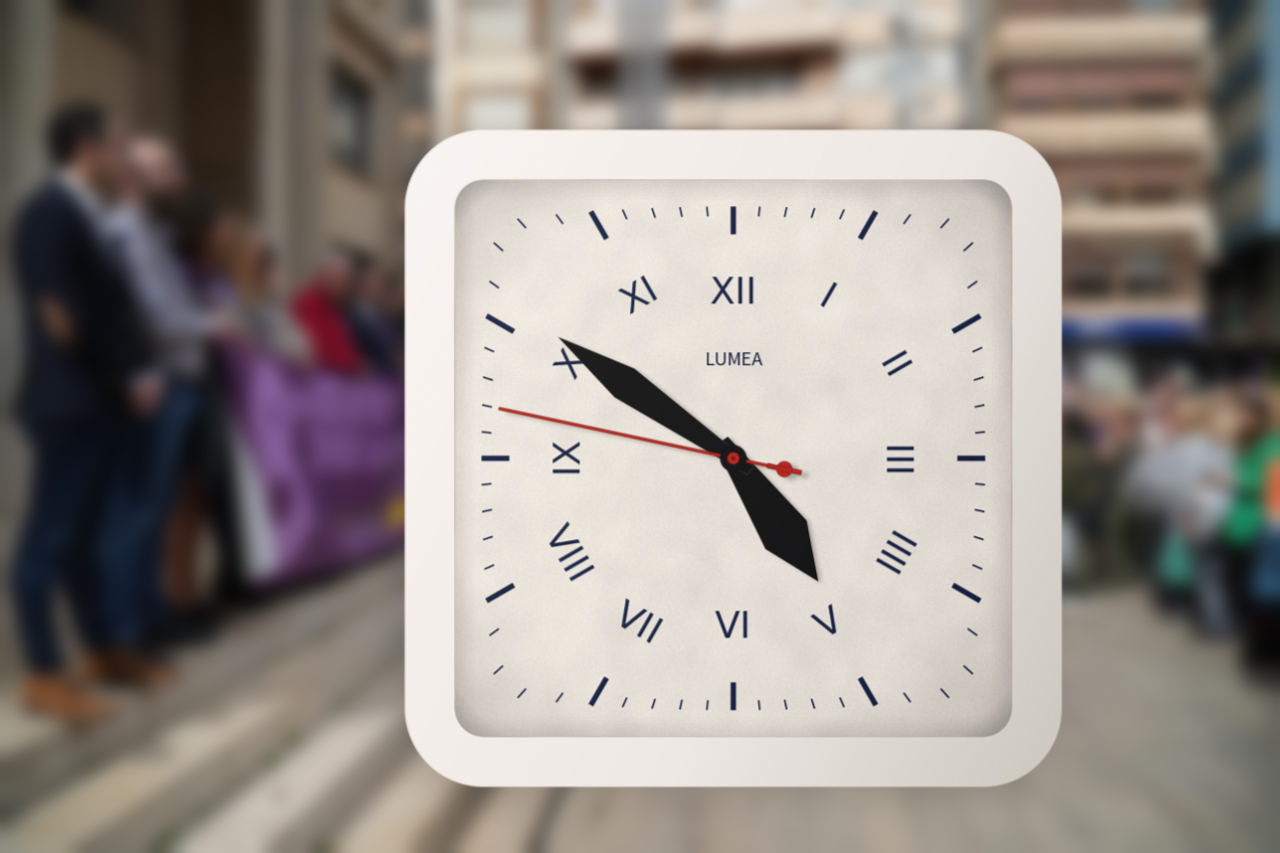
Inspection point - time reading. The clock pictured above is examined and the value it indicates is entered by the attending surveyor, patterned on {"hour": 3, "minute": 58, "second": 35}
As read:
{"hour": 4, "minute": 50, "second": 47}
